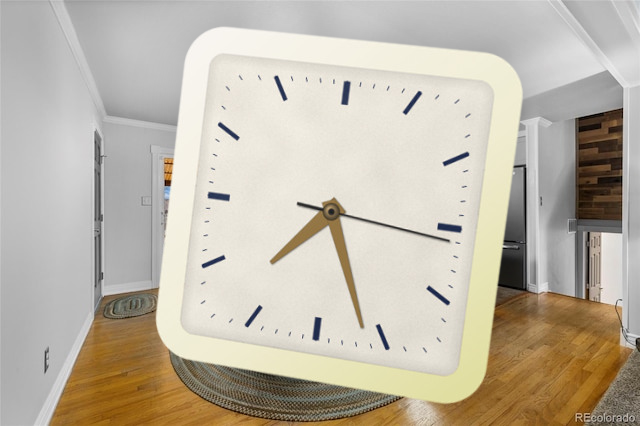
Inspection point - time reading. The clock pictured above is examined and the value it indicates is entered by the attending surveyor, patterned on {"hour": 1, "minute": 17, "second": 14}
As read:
{"hour": 7, "minute": 26, "second": 16}
